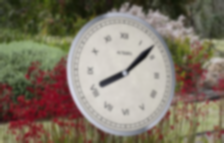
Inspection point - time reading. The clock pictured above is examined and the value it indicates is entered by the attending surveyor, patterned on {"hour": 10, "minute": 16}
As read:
{"hour": 8, "minute": 8}
